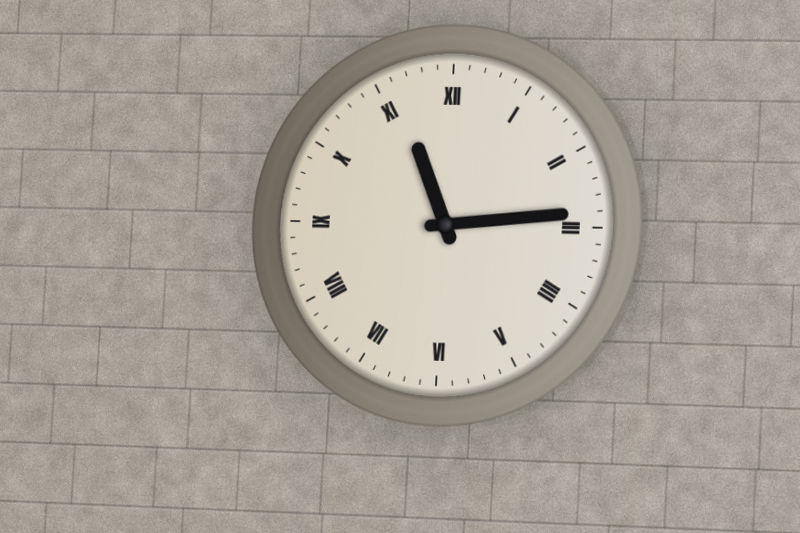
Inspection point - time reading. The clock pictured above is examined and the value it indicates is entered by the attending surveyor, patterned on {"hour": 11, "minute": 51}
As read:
{"hour": 11, "minute": 14}
